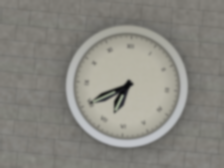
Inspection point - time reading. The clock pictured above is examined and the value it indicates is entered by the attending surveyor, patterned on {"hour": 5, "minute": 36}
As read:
{"hour": 6, "minute": 40}
